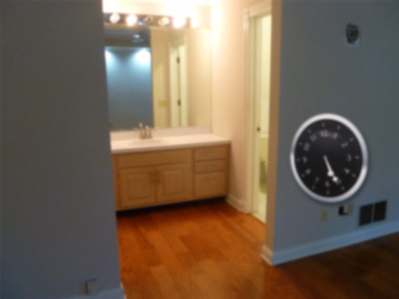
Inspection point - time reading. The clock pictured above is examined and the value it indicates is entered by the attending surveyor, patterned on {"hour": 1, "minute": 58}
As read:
{"hour": 5, "minute": 26}
